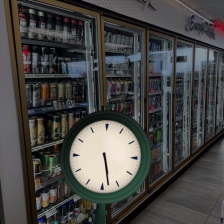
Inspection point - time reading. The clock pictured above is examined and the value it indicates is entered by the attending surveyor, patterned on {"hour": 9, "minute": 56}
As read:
{"hour": 5, "minute": 28}
